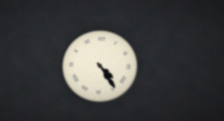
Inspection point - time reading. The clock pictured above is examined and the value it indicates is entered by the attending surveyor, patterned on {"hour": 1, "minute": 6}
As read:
{"hour": 4, "minute": 24}
